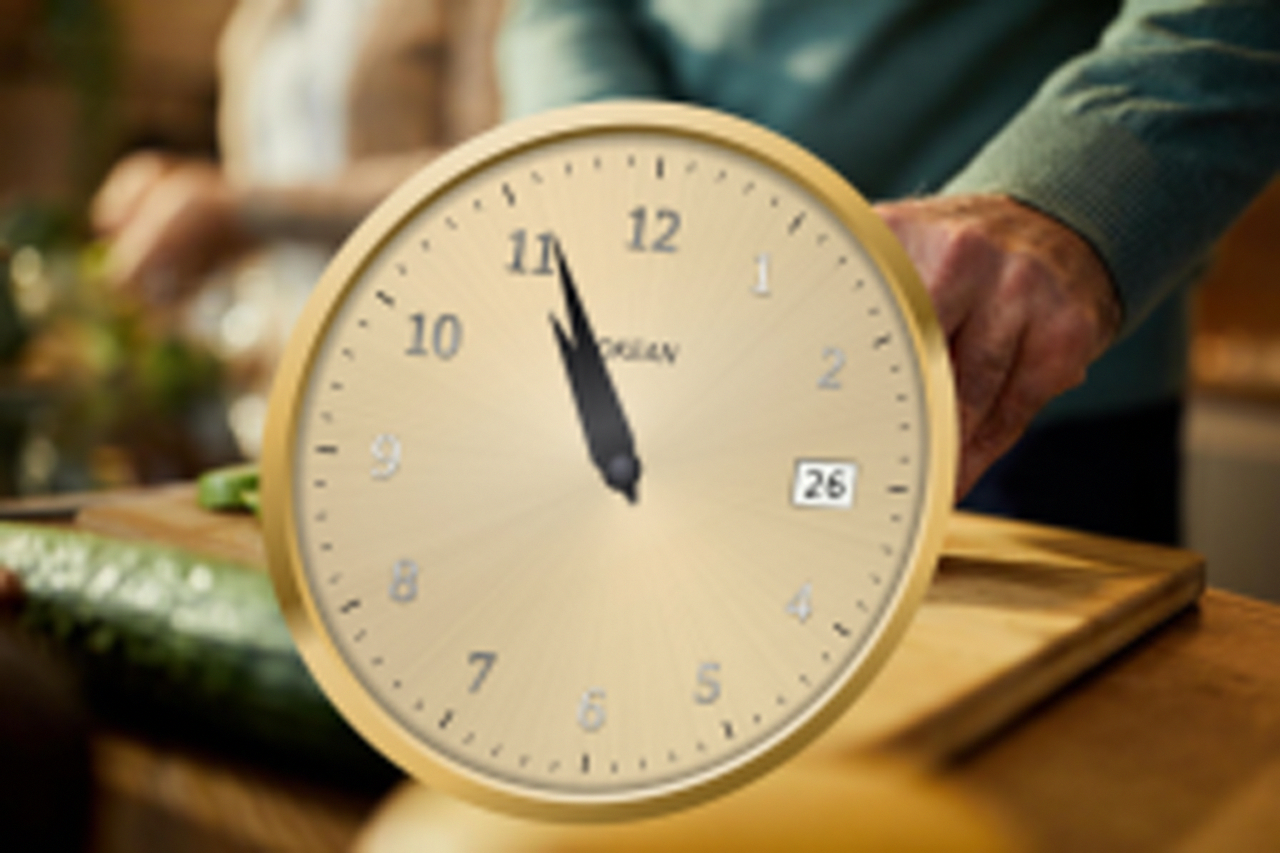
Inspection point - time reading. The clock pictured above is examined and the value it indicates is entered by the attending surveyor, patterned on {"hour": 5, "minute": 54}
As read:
{"hour": 10, "minute": 56}
